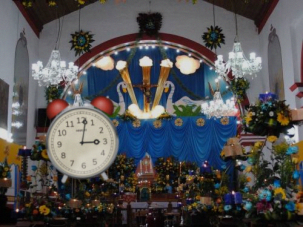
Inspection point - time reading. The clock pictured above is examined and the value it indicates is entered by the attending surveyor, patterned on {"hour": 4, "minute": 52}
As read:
{"hour": 3, "minute": 2}
